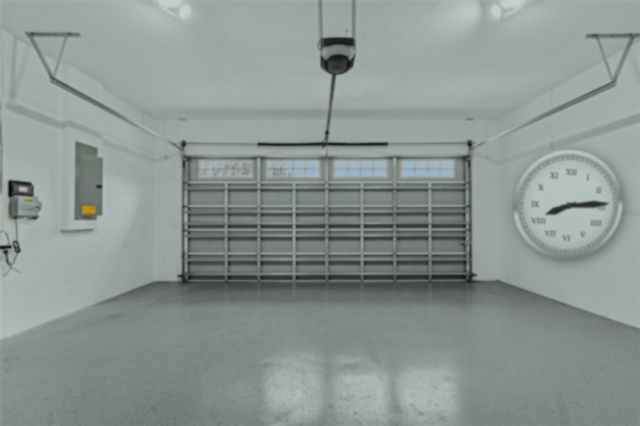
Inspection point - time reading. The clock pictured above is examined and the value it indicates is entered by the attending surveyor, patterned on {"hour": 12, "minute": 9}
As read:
{"hour": 8, "minute": 14}
